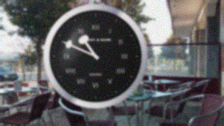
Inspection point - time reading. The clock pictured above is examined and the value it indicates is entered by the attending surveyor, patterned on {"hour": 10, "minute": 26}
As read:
{"hour": 10, "minute": 49}
